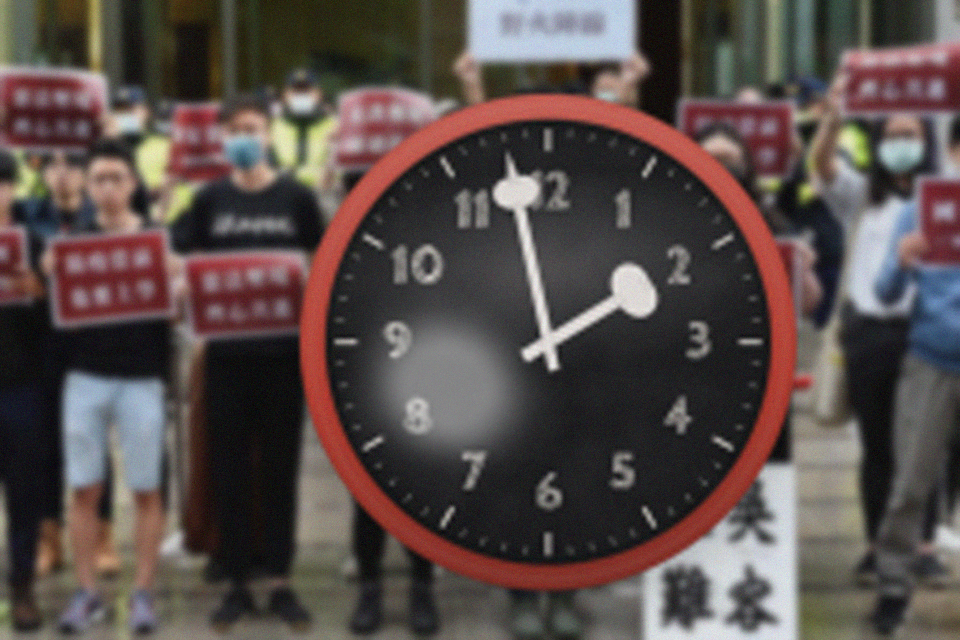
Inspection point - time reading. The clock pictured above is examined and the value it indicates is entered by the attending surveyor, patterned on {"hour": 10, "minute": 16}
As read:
{"hour": 1, "minute": 58}
